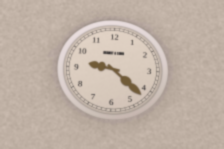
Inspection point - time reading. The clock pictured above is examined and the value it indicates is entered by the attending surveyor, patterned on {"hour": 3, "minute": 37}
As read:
{"hour": 9, "minute": 22}
